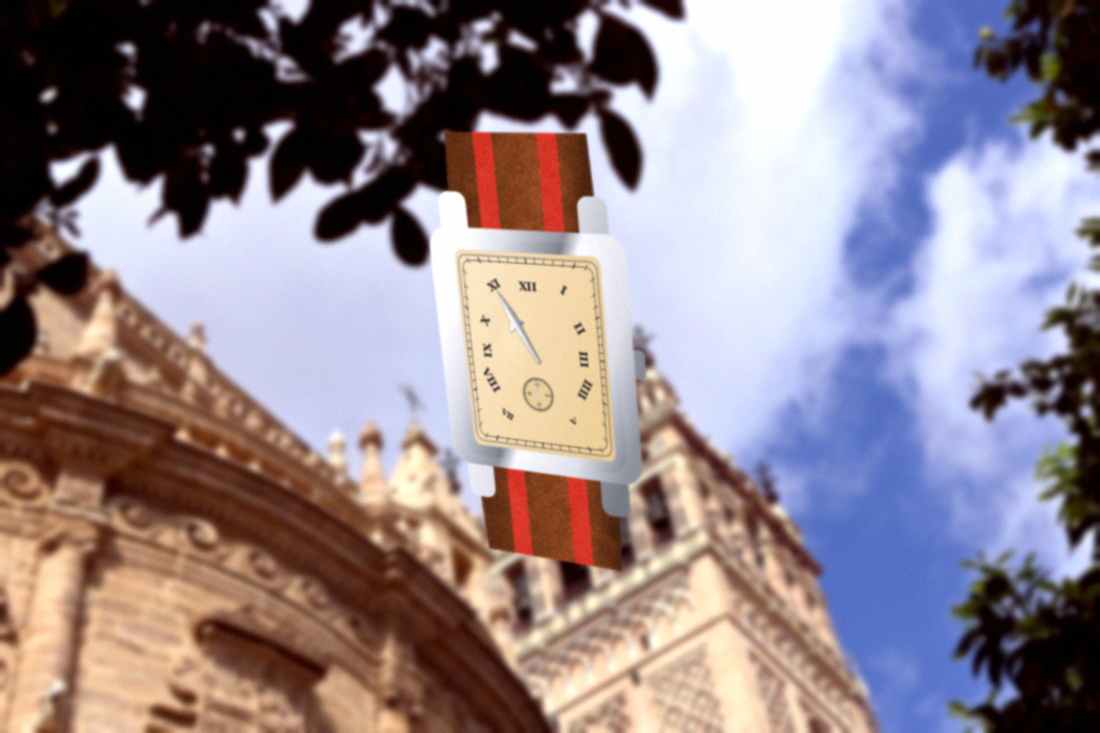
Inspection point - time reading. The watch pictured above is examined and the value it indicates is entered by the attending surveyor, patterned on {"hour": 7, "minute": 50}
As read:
{"hour": 10, "minute": 55}
